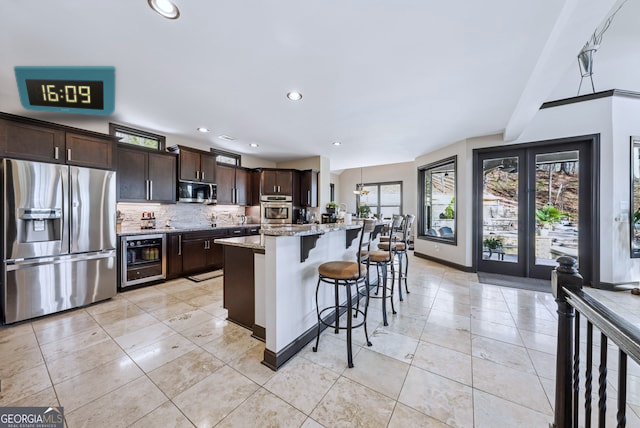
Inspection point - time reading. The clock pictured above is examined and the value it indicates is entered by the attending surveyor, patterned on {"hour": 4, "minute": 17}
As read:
{"hour": 16, "minute": 9}
